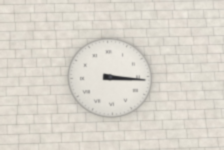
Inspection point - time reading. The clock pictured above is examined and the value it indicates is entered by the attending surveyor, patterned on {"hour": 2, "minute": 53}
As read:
{"hour": 3, "minute": 16}
